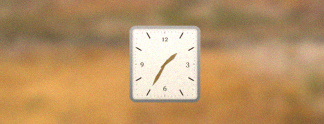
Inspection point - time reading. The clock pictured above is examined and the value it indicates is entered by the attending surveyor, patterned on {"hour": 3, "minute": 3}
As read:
{"hour": 1, "minute": 35}
